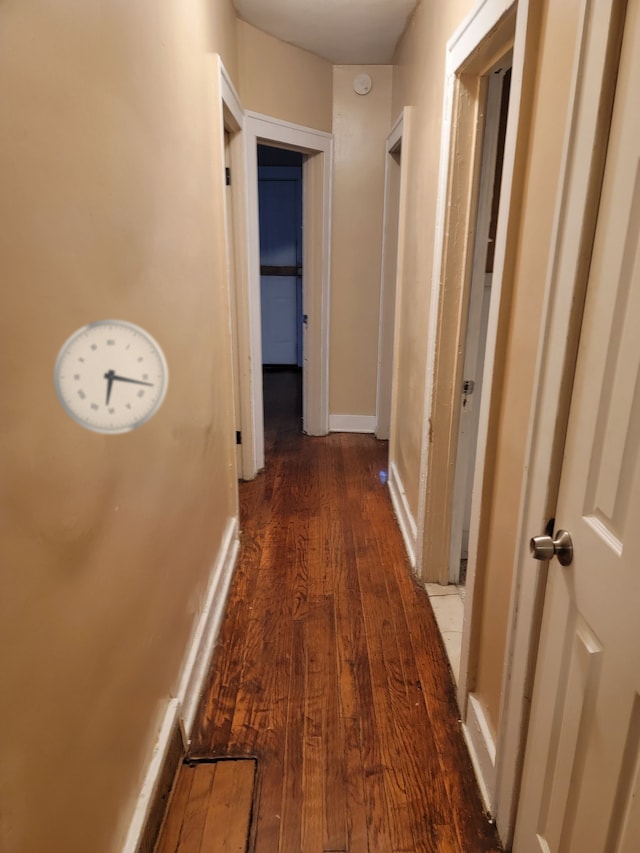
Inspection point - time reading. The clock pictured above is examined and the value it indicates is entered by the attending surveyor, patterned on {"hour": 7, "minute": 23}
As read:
{"hour": 6, "minute": 17}
